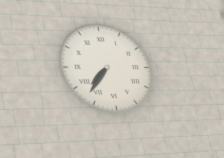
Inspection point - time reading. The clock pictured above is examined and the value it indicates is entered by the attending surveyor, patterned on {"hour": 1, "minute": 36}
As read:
{"hour": 7, "minute": 37}
